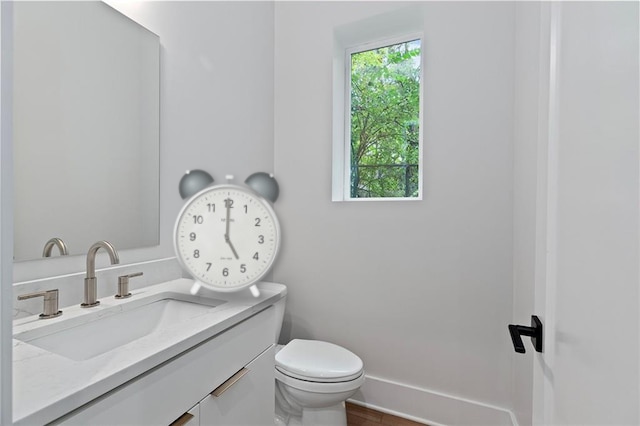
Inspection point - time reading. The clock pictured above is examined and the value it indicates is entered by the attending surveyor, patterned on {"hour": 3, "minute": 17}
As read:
{"hour": 5, "minute": 0}
